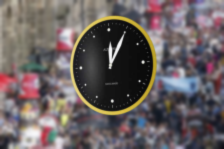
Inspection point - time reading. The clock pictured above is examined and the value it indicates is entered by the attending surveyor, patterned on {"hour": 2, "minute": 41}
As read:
{"hour": 12, "minute": 5}
